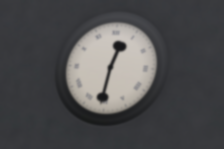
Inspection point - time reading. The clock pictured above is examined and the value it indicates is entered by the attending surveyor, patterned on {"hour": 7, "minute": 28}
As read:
{"hour": 12, "minute": 31}
